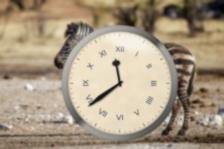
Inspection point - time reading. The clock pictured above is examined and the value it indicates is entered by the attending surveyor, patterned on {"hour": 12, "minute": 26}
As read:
{"hour": 11, "minute": 39}
